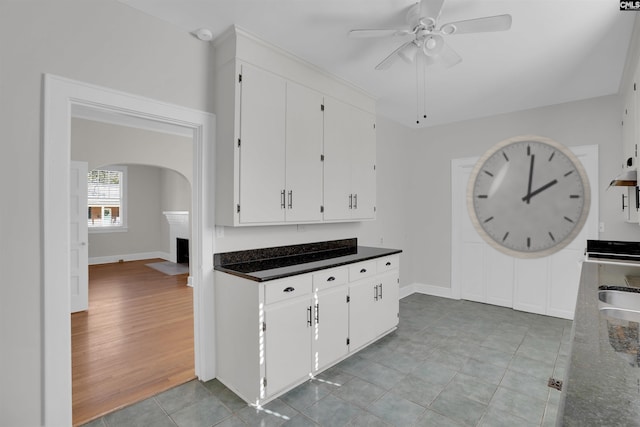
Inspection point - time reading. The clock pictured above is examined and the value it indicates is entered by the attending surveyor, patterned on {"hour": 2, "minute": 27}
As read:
{"hour": 2, "minute": 1}
